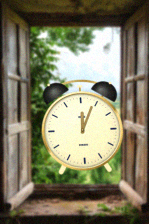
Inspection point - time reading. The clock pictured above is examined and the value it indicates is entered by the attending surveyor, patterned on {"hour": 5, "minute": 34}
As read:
{"hour": 12, "minute": 4}
